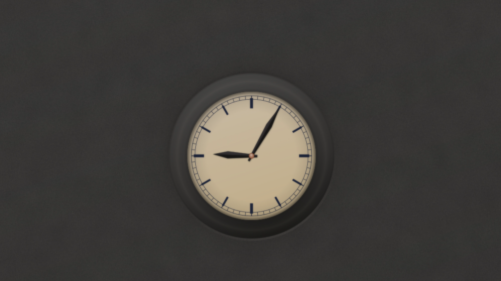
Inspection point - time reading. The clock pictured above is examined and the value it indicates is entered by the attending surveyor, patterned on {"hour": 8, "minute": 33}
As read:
{"hour": 9, "minute": 5}
